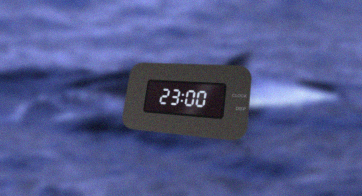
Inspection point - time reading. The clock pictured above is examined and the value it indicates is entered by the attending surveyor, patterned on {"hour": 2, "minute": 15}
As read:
{"hour": 23, "minute": 0}
